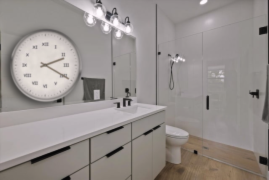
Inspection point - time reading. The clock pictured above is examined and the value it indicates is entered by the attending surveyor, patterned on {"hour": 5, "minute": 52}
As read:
{"hour": 2, "minute": 20}
